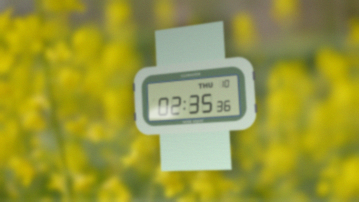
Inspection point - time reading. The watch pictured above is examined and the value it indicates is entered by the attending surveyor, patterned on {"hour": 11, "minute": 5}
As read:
{"hour": 2, "minute": 35}
